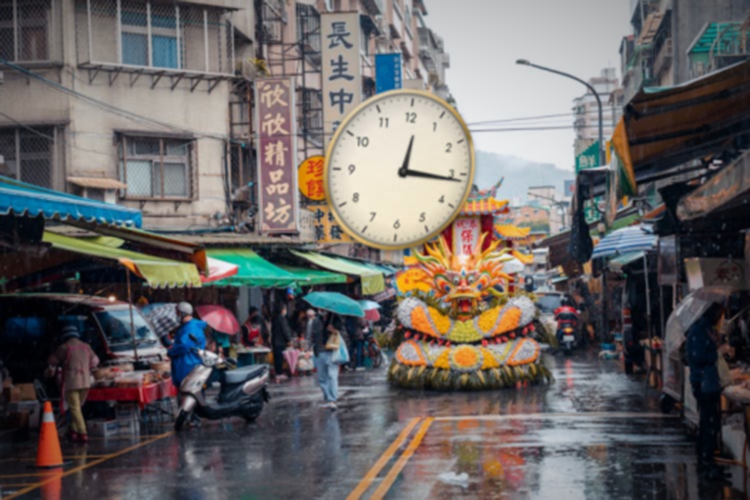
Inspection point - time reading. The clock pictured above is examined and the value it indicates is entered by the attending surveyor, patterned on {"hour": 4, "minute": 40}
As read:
{"hour": 12, "minute": 16}
